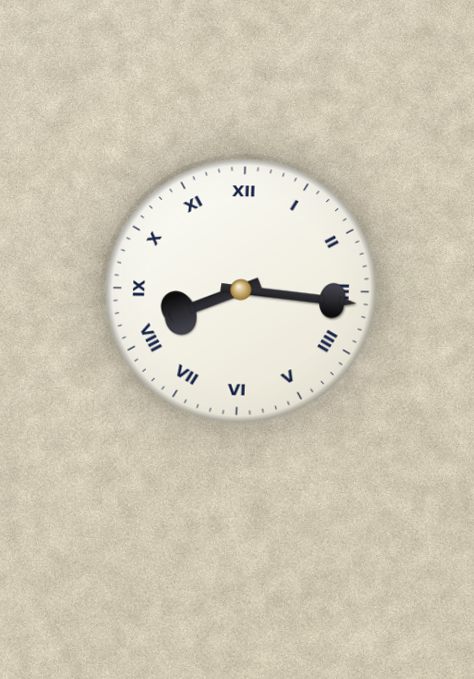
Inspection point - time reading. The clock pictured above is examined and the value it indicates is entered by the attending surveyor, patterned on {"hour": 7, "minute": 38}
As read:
{"hour": 8, "minute": 16}
